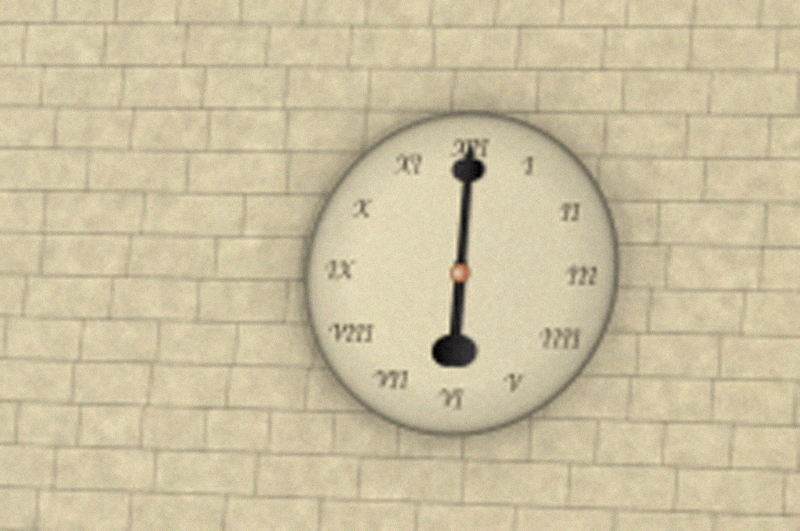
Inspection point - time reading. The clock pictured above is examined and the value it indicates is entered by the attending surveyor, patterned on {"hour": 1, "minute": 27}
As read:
{"hour": 6, "minute": 0}
